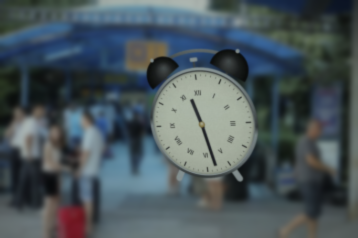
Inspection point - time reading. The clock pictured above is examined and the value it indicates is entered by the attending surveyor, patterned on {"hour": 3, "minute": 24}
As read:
{"hour": 11, "minute": 28}
